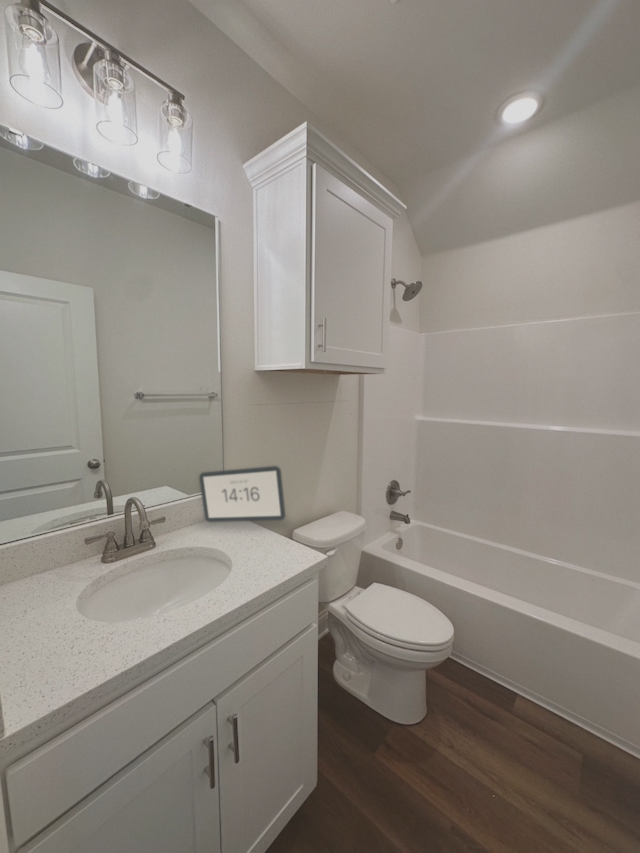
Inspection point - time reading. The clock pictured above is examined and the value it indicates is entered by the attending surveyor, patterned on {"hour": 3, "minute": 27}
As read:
{"hour": 14, "minute": 16}
